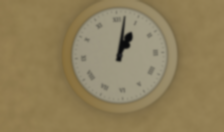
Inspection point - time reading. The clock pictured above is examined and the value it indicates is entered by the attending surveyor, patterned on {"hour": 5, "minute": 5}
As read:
{"hour": 1, "minute": 2}
